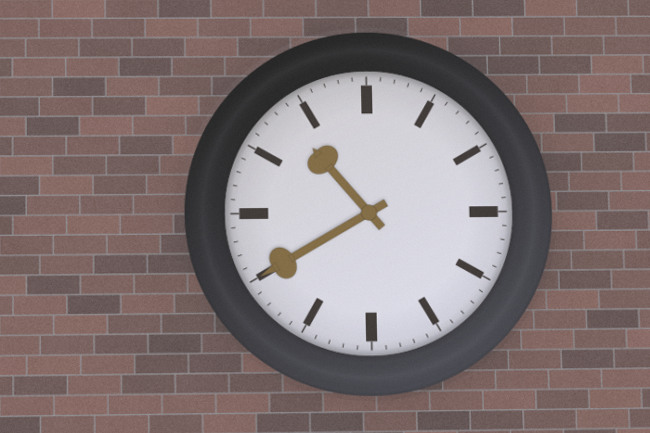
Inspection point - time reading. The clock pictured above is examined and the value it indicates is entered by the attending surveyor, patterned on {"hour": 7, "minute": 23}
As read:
{"hour": 10, "minute": 40}
